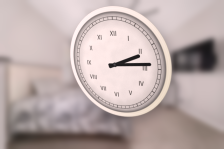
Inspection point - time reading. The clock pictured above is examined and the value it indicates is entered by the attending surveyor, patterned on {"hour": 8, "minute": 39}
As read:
{"hour": 2, "minute": 14}
